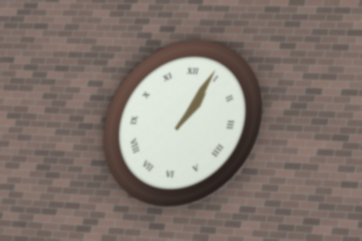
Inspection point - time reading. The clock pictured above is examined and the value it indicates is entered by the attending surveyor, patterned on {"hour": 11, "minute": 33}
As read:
{"hour": 1, "minute": 4}
